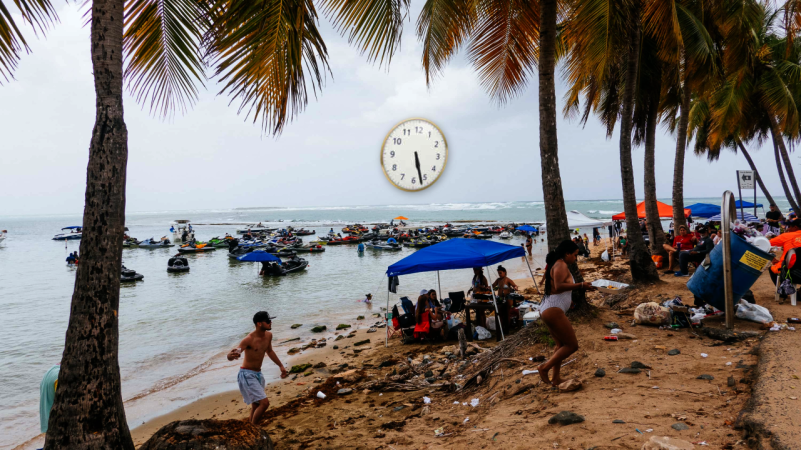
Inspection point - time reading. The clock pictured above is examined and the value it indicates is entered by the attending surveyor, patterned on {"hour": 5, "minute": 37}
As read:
{"hour": 5, "minute": 27}
